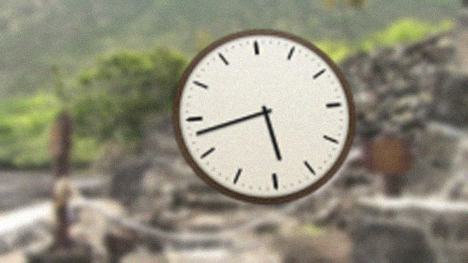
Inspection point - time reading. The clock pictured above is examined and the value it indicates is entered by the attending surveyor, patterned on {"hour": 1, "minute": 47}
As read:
{"hour": 5, "minute": 43}
